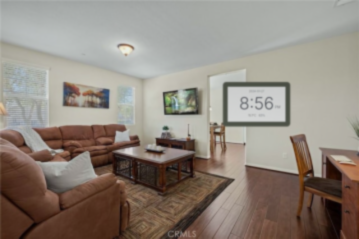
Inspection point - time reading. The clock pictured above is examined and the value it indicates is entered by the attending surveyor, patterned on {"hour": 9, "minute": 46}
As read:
{"hour": 8, "minute": 56}
